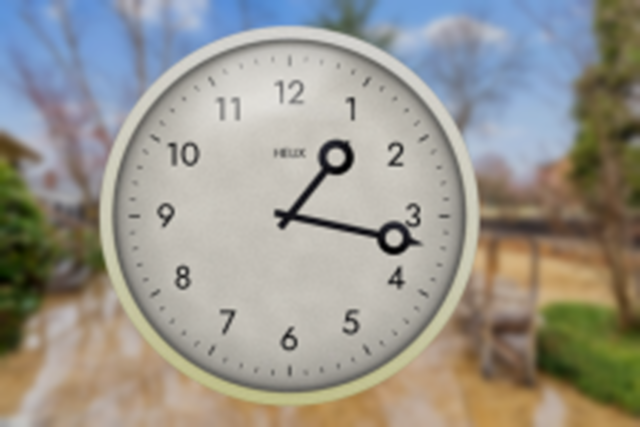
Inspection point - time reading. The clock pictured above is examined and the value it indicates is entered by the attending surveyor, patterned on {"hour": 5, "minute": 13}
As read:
{"hour": 1, "minute": 17}
